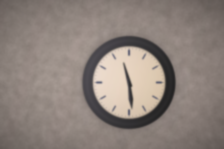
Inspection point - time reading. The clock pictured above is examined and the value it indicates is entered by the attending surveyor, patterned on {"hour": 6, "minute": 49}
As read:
{"hour": 11, "minute": 29}
